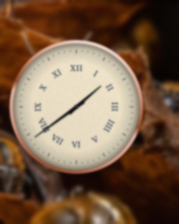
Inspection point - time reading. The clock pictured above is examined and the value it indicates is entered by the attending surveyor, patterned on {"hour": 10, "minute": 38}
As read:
{"hour": 1, "minute": 39}
